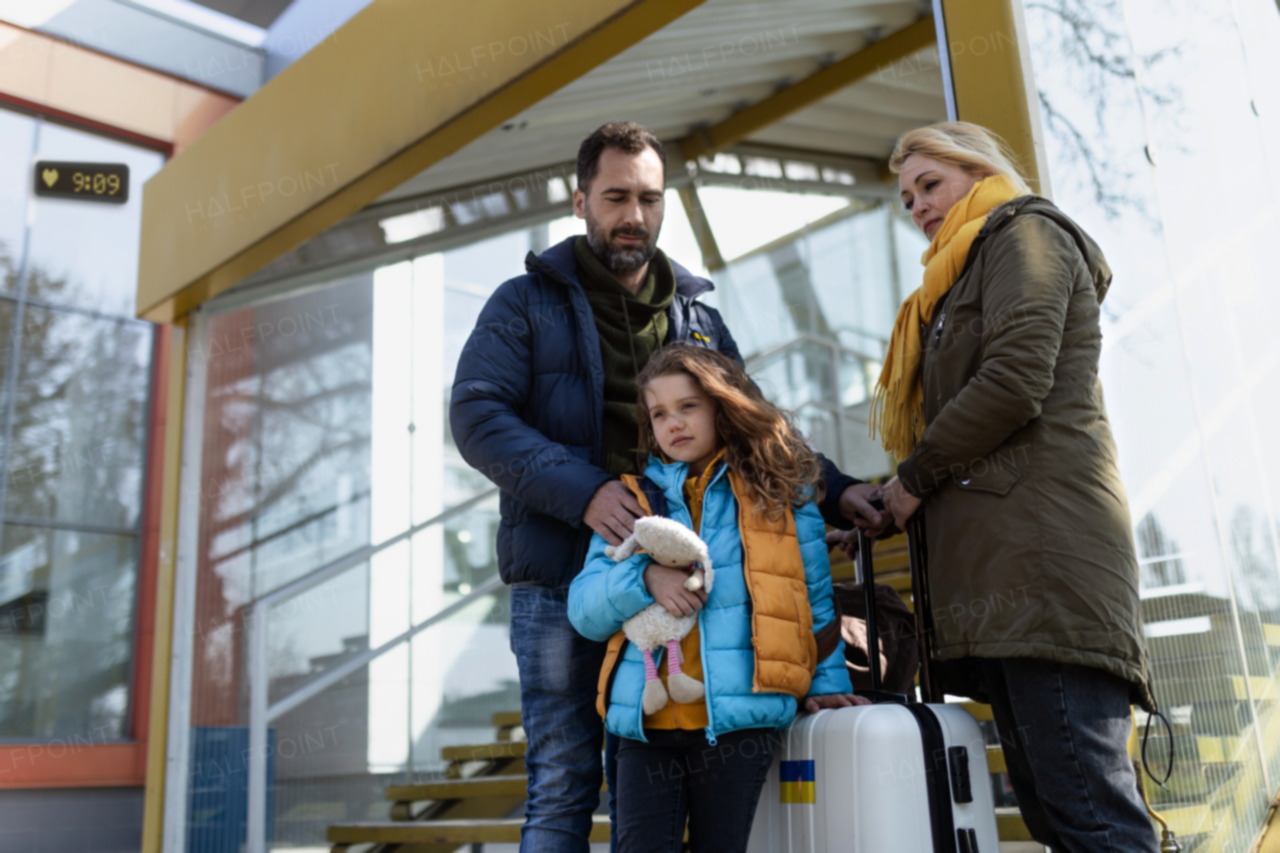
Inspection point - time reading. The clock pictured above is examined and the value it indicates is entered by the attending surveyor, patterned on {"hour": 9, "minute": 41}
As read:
{"hour": 9, "minute": 9}
